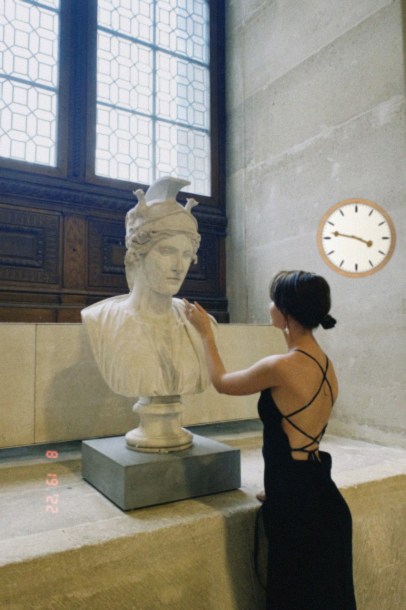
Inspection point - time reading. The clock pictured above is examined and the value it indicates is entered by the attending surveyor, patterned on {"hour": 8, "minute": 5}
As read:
{"hour": 3, "minute": 47}
